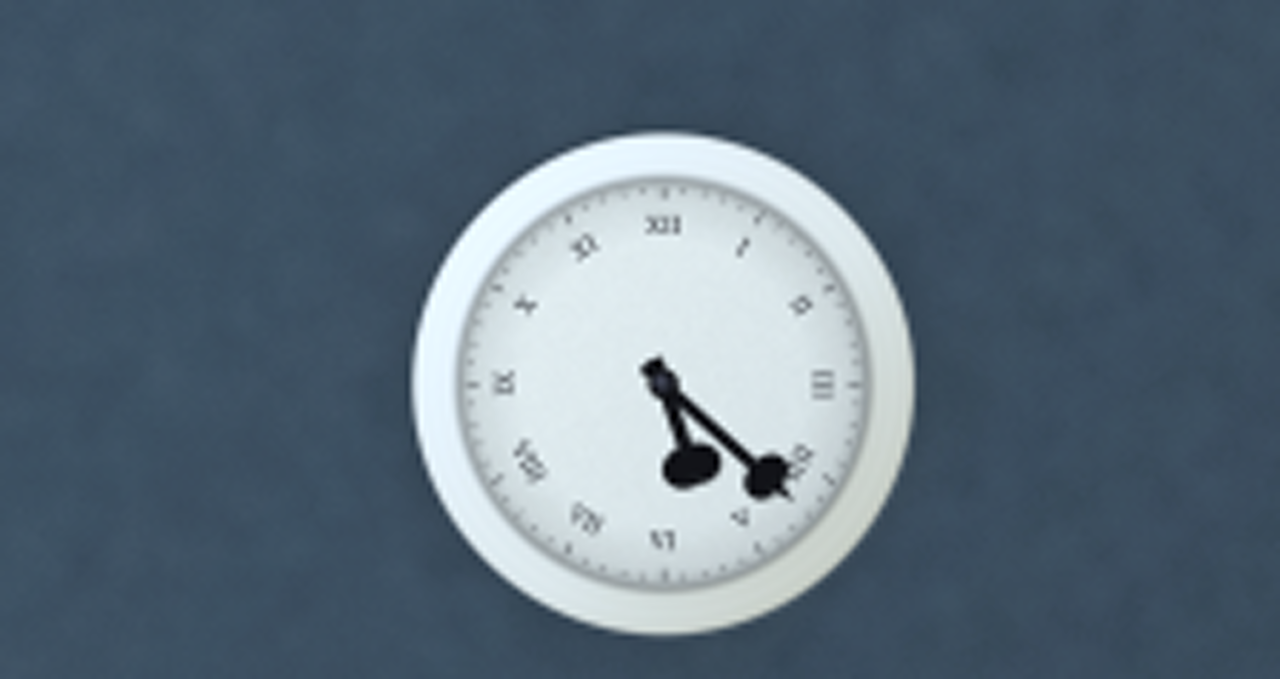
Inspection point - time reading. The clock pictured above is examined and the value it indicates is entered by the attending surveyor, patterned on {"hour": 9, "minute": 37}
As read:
{"hour": 5, "minute": 22}
